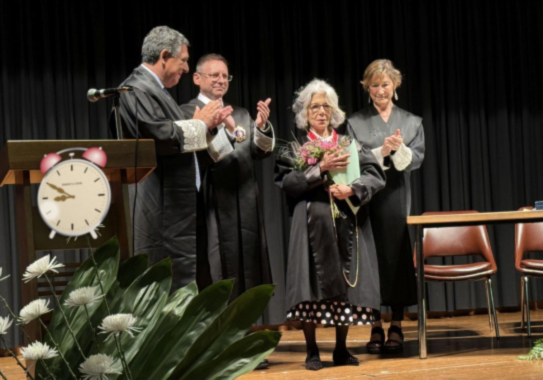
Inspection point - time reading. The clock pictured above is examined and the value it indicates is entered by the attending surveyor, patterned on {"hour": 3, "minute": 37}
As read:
{"hour": 8, "minute": 50}
